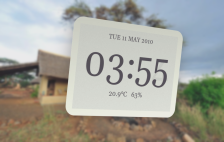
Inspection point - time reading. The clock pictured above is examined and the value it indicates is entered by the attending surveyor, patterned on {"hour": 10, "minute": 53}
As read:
{"hour": 3, "minute": 55}
